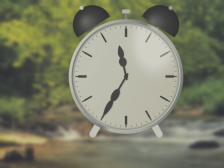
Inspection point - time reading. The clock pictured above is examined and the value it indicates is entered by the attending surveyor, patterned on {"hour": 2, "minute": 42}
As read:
{"hour": 11, "minute": 35}
